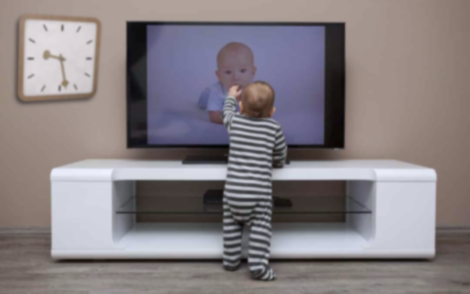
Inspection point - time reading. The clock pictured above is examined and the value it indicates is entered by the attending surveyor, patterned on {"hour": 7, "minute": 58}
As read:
{"hour": 9, "minute": 28}
